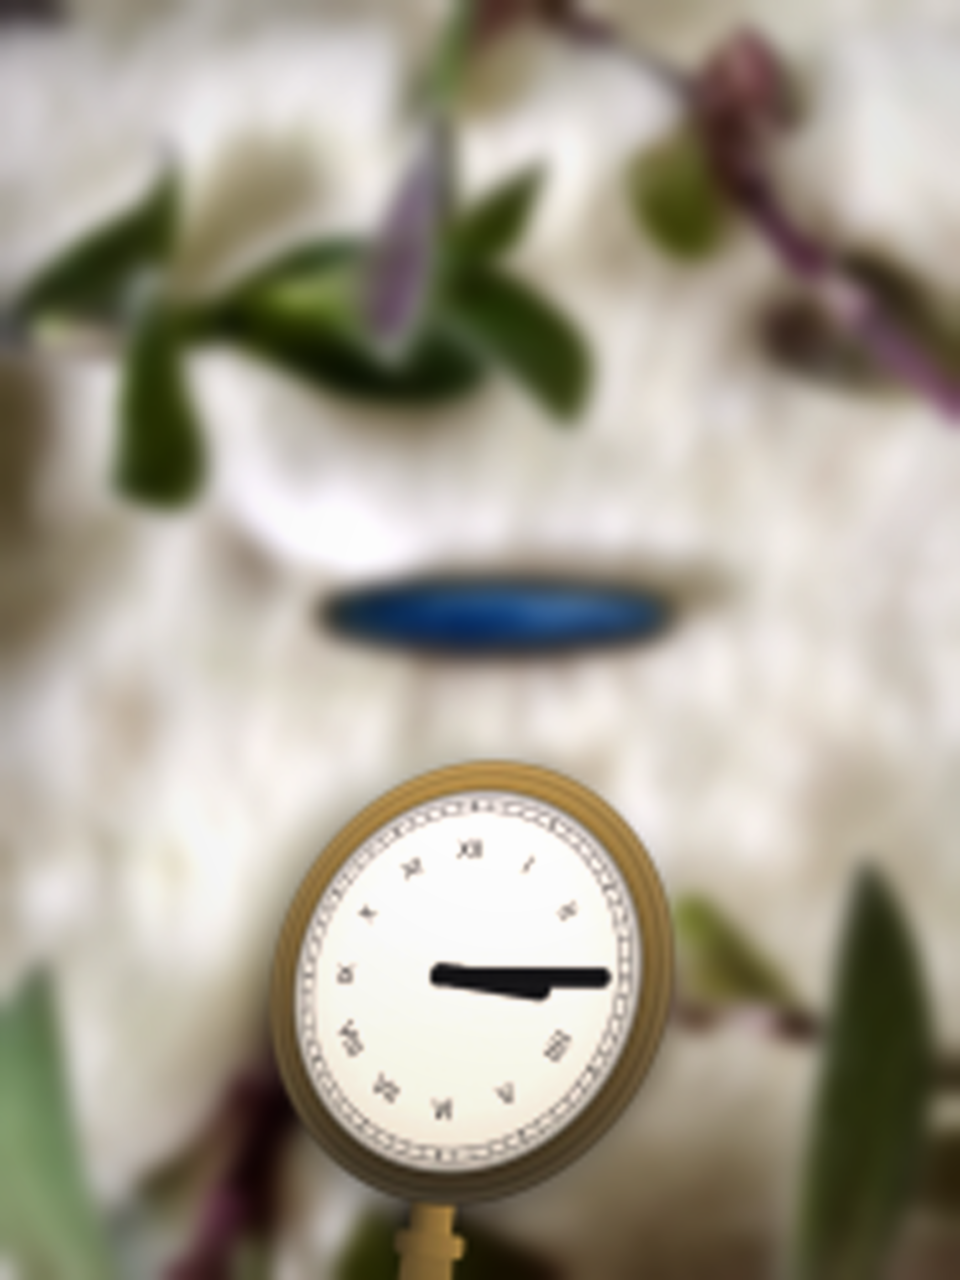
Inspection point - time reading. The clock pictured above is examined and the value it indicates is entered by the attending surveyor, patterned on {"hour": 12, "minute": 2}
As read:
{"hour": 3, "minute": 15}
